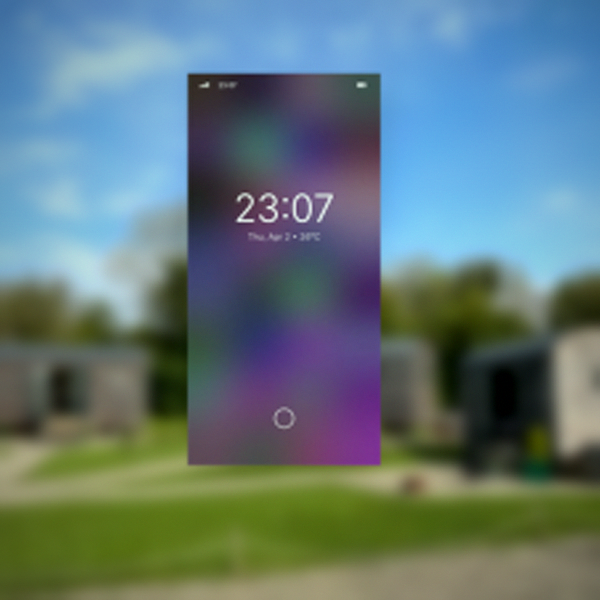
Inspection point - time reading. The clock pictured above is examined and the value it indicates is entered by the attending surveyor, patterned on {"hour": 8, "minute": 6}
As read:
{"hour": 23, "minute": 7}
